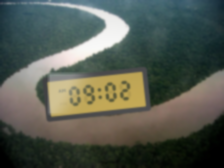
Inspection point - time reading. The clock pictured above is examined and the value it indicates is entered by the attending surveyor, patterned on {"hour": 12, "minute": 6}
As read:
{"hour": 9, "minute": 2}
